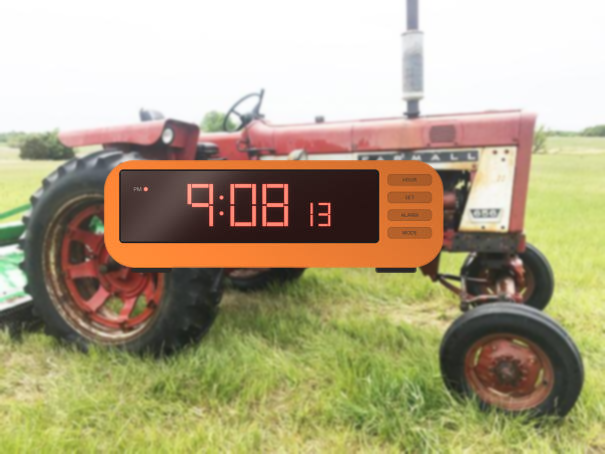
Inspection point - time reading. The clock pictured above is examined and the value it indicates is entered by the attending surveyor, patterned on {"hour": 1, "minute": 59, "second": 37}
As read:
{"hour": 9, "minute": 8, "second": 13}
